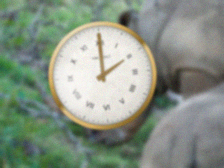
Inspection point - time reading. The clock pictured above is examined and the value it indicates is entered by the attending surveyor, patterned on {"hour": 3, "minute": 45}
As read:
{"hour": 2, "minute": 0}
